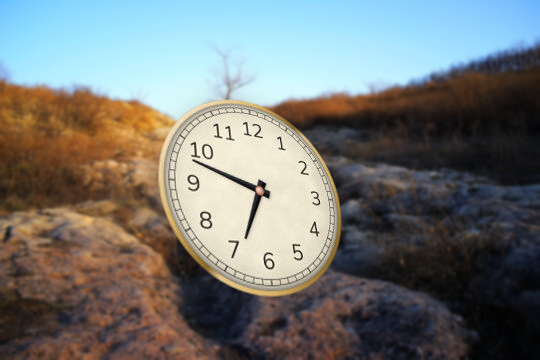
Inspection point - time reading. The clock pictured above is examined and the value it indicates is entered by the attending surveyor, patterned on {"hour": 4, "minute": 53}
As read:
{"hour": 6, "minute": 48}
